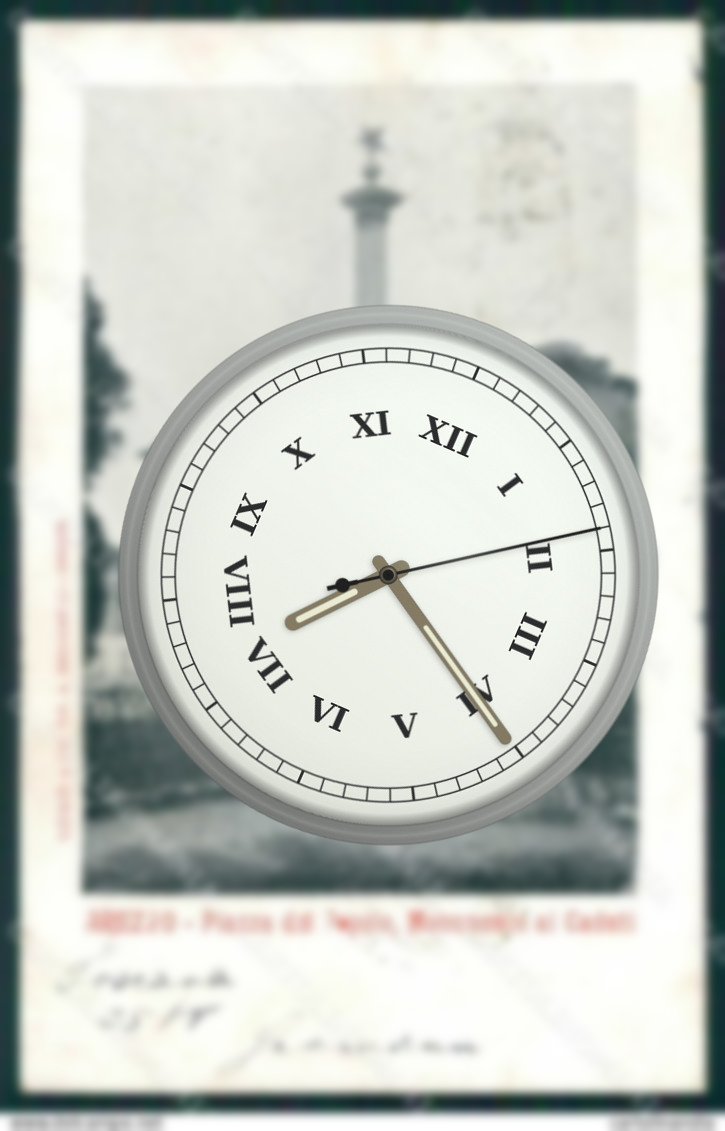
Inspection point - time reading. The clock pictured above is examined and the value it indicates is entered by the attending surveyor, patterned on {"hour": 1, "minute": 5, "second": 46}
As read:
{"hour": 7, "minute": 20, "second": 9}
